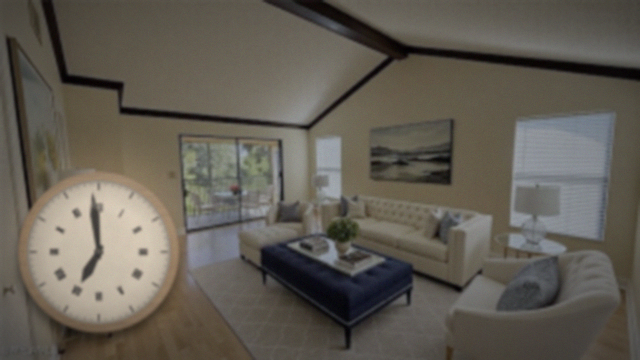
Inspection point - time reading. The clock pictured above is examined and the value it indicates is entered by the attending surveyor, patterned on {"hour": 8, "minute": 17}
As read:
{"hour": 6, "minute": 59}
